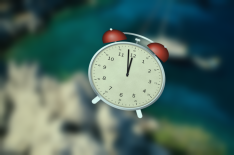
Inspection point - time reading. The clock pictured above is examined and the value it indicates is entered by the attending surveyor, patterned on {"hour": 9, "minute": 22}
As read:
{"hour": 11, "minute": 58}
